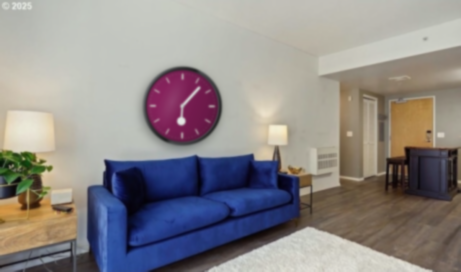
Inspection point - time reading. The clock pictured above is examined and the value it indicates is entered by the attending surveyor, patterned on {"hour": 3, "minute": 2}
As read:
{"hour": 6, "minute": 7}
